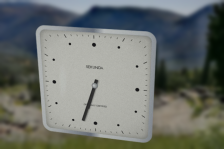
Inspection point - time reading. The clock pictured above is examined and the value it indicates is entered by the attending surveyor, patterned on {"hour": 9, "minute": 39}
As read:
{"hour": 6, "minute": 33}
